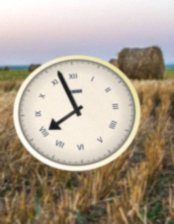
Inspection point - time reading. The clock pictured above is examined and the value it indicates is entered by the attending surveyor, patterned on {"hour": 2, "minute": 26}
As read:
{"hour": 7, "minute": 57}
